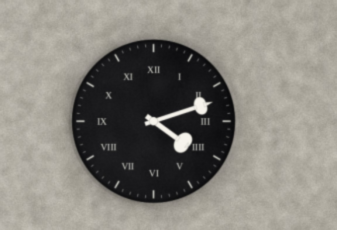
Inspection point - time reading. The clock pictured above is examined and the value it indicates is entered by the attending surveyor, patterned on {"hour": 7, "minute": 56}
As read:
{"hour": 4, "minute": 12}
